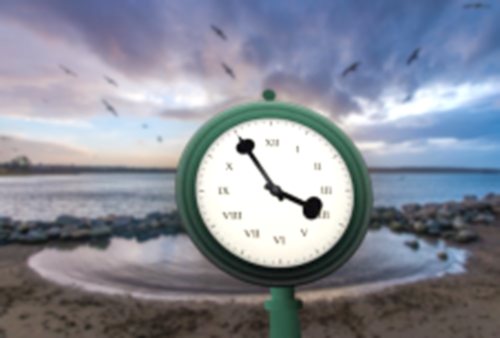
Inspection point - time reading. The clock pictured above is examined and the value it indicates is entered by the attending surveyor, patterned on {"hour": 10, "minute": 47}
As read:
{"hour": 3, "minute": 55}
